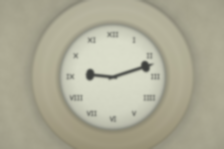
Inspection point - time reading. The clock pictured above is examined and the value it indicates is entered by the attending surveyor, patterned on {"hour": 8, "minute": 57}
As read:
{"hour": 9, "minute": 12}
